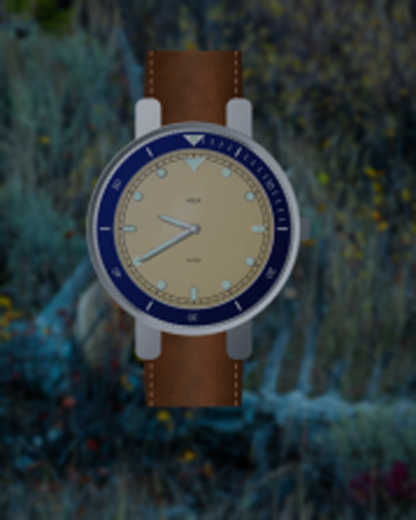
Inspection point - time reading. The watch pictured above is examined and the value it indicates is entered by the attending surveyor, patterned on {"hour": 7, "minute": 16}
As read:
{"hour": 9, "minute": 40}
